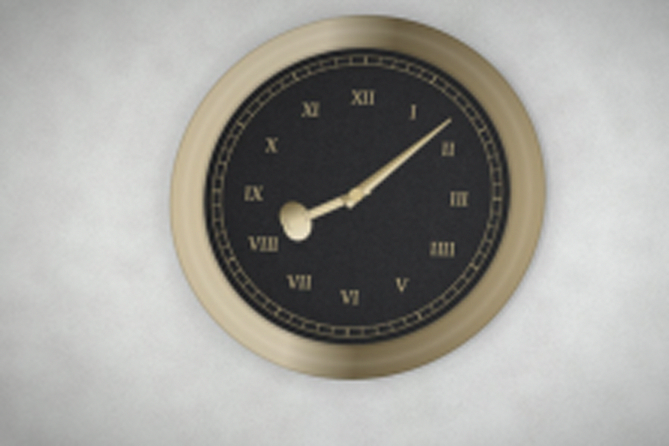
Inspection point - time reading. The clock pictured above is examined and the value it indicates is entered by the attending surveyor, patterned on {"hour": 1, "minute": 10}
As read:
{"hour": 8, "minute": 8}
